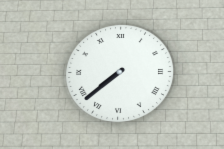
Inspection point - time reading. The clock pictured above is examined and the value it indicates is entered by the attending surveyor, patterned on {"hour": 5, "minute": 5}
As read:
{"hour": 7, "minute": 38}
